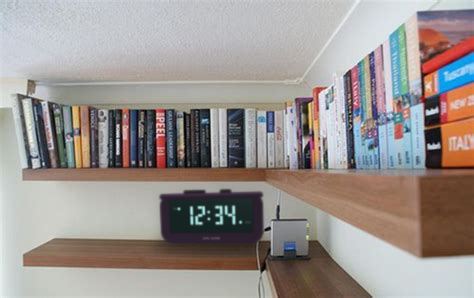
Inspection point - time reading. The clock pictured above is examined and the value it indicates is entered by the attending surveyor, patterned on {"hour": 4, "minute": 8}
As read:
{"hour": 12, "minute": 34}
